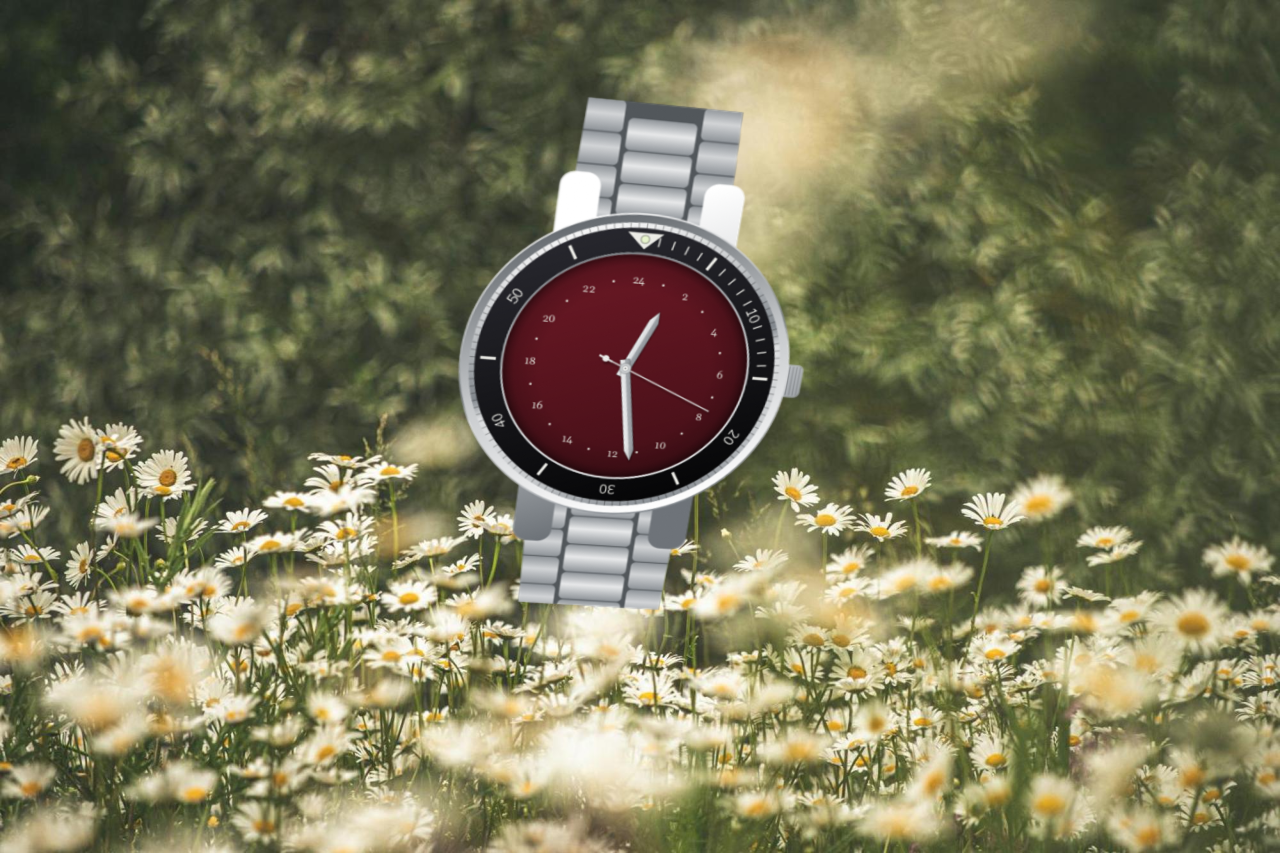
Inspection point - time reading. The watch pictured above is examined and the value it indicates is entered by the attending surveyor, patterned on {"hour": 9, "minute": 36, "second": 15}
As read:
{"hour": 1, "minute": 28, "second": 19}
